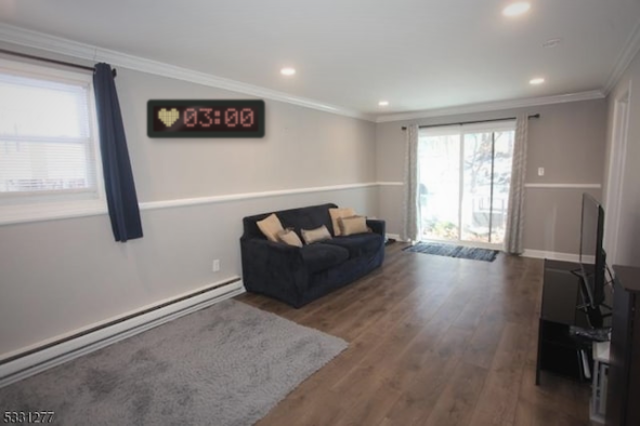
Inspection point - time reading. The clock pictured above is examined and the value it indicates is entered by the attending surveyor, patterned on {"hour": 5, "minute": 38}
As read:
{"hour": 3, "minute": 0}
